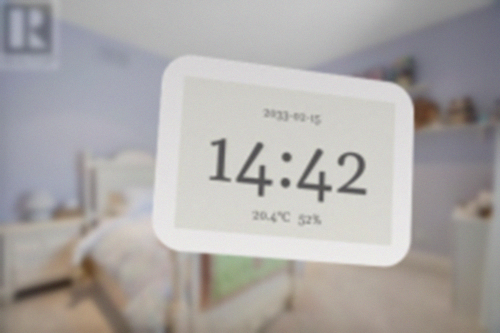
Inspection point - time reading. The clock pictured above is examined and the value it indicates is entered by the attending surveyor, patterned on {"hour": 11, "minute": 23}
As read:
{"hour": 14, "minute": 42}
